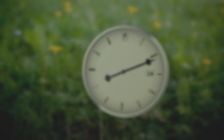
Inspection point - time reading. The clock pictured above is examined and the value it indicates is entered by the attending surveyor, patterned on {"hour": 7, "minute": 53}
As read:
{"hour": 8, "minute": 11}
